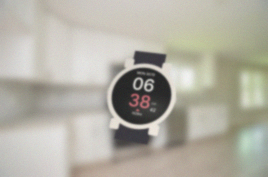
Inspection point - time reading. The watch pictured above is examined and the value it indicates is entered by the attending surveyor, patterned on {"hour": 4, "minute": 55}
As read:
{"hour": 6, "minute": 38}
